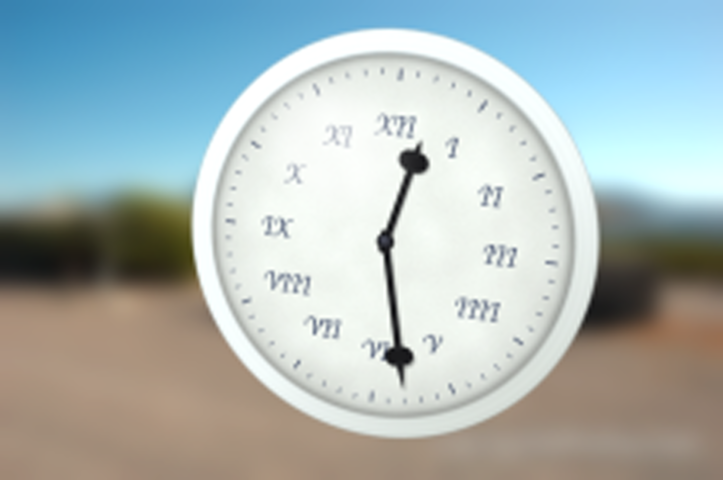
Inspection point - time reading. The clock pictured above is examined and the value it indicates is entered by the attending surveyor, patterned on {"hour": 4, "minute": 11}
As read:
{"hour": 12, "minute": 28}
